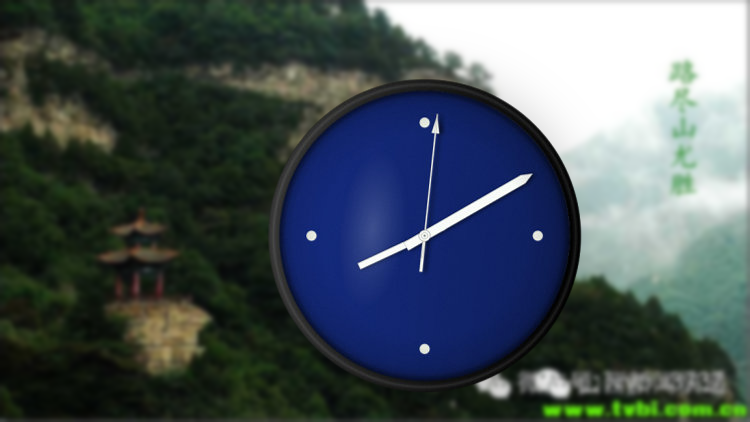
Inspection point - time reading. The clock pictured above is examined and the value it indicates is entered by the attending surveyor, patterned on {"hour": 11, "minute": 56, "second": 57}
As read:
{"hour": 8, "minute": 10, "second": 1}
